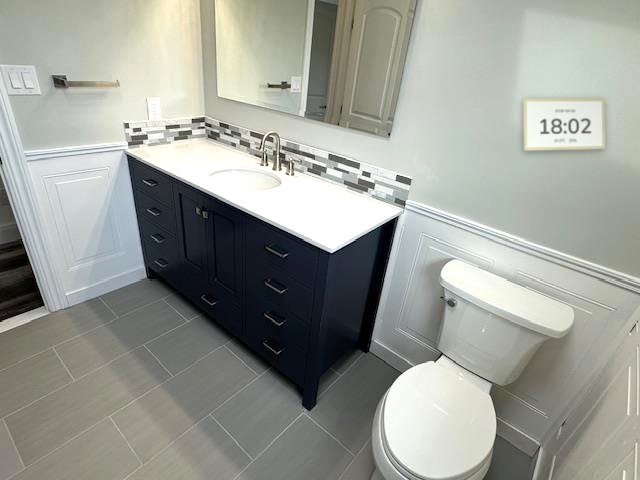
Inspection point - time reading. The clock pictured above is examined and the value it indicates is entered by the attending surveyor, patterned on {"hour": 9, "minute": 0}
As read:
{"hour": 18, "minute": 2}
